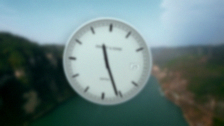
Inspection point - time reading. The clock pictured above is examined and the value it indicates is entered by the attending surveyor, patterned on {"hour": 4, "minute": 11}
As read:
{"hour": 11, "minute": 26}
